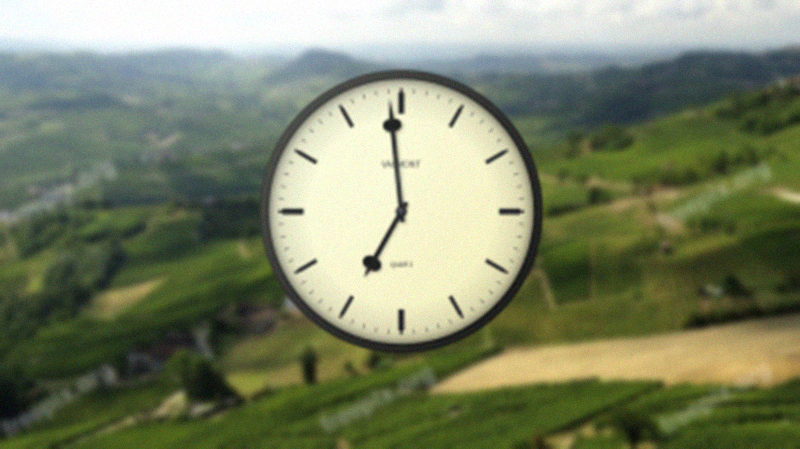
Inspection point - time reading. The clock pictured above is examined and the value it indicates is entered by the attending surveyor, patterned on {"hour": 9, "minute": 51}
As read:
{"hour": 6, "minute": 59}
